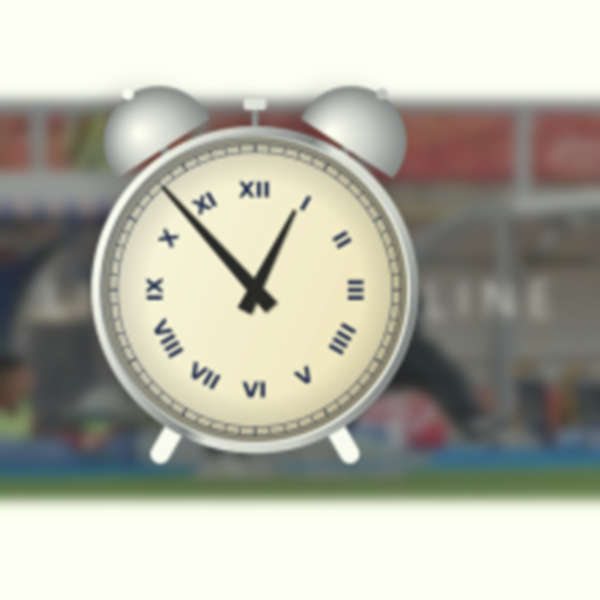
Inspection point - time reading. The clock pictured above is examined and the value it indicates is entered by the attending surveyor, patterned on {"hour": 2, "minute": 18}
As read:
{"hour": 12, "minute": 53}
